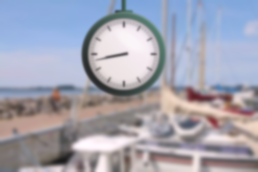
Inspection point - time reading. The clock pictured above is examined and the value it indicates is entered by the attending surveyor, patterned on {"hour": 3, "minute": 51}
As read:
{"hour": 8, "minute": 43}
